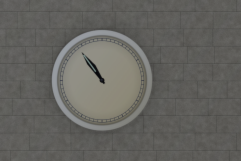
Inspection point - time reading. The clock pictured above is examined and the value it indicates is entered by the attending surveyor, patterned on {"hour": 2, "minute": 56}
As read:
{"hour": 10, "minute": 54}
